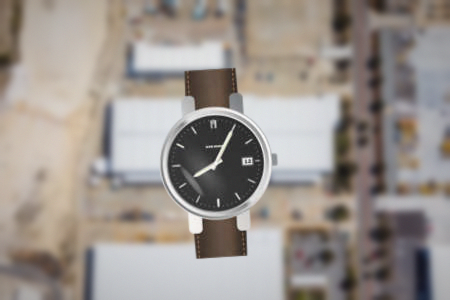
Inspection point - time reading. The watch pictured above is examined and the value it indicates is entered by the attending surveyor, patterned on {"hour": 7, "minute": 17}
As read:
{"hour": 8, "minute": 5}
